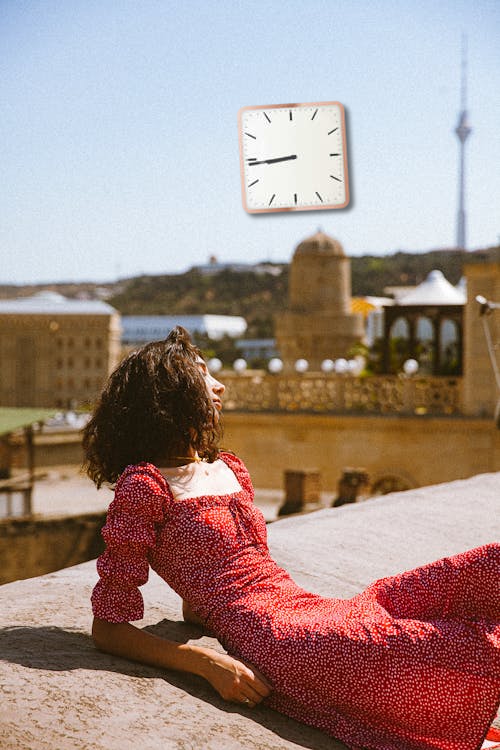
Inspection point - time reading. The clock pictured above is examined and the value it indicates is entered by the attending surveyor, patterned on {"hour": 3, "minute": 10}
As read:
{"hour": 8, "minute": 44}
